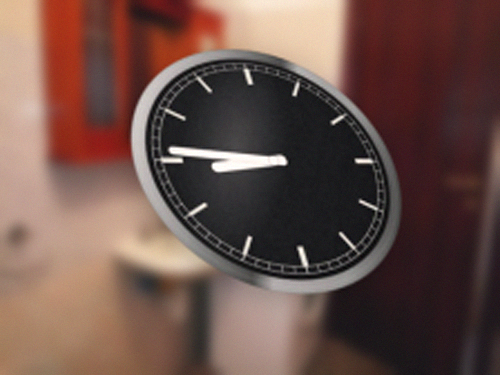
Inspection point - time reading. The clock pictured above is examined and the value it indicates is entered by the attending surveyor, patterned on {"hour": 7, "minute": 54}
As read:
{"hour": 8, "minute": 46}
